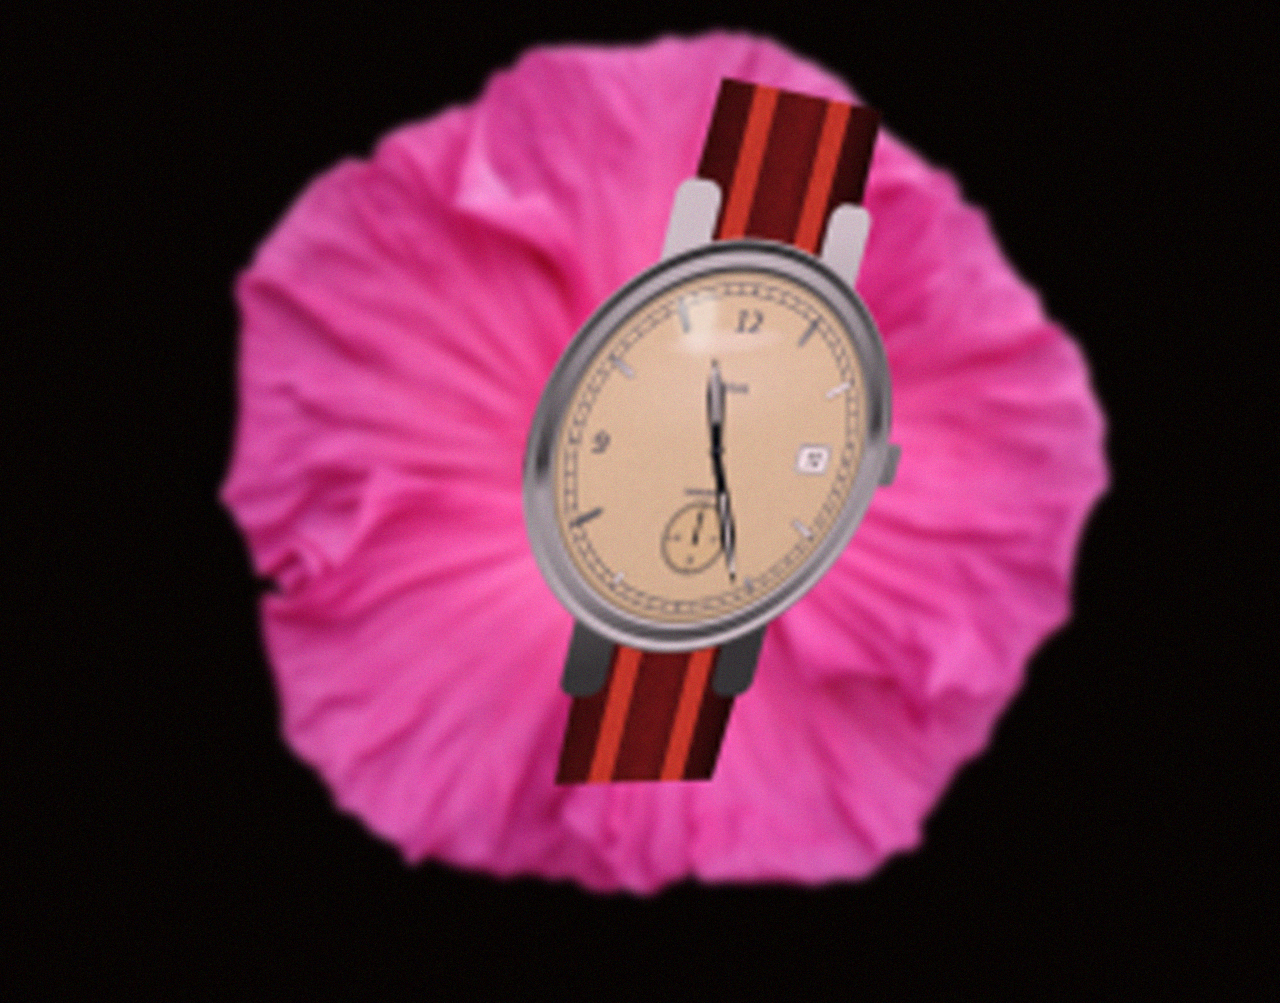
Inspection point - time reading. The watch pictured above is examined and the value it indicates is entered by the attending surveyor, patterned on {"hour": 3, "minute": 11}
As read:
{"hour": 11, "minute": 26}
